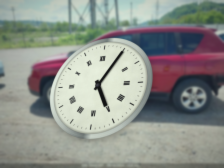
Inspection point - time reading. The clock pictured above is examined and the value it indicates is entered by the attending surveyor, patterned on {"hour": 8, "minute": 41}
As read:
{"hour": 5, "minute": 5}
